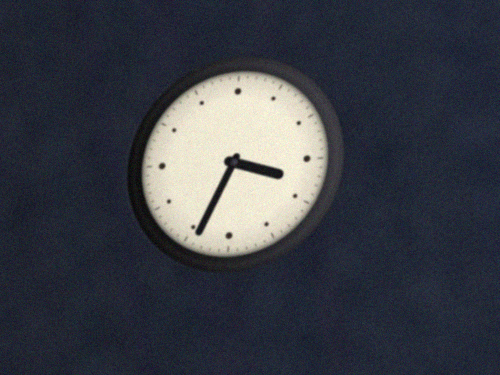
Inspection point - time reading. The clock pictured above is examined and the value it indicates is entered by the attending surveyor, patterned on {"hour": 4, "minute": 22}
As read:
{"hour": 3, "minute": 34}
